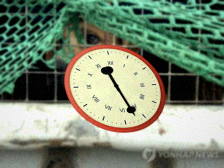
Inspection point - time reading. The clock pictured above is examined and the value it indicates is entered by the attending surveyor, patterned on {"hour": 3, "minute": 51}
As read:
{"hour": 11, "minute": 27}
